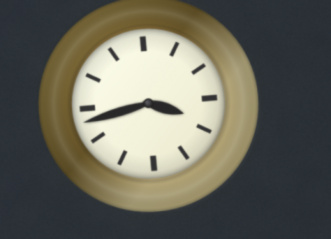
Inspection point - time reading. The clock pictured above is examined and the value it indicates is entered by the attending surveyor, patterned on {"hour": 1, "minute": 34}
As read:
{"hour": 3, "minute": 43}
